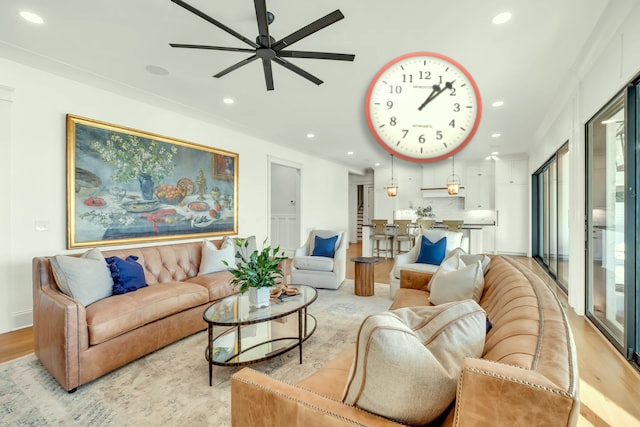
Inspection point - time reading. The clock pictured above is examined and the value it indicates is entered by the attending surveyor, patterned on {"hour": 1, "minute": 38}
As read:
{"hour": 1, "minute": 8}
